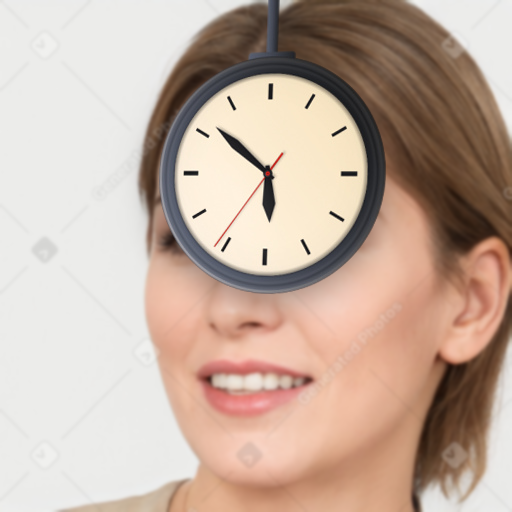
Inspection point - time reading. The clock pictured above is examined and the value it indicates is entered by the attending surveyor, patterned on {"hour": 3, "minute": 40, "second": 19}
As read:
{"hour": 5, "minute": 51, "second": 36}
